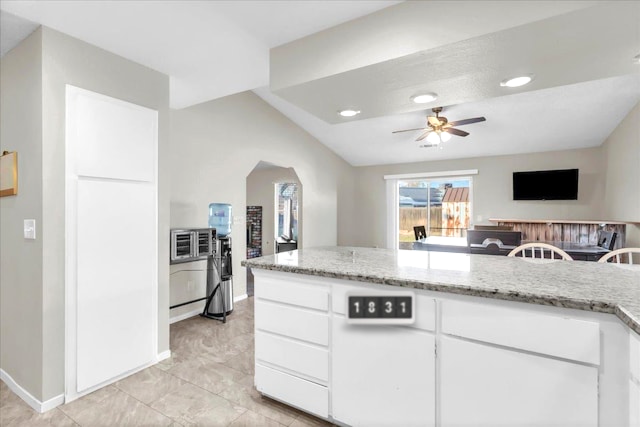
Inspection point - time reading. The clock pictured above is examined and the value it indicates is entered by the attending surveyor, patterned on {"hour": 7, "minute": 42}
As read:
{"hour": 18, "minute": 31}
